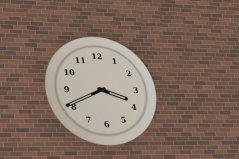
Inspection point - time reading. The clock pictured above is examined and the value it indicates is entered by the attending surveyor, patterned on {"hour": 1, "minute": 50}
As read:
{"hour": 3, "minute": 41}
